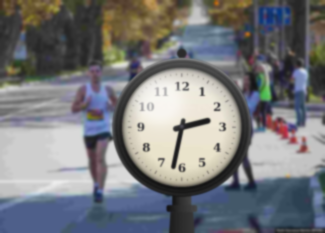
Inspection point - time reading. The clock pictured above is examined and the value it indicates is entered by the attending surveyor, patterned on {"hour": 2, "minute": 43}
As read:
{"hour": 2, "minute": 32}
